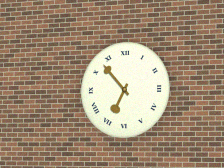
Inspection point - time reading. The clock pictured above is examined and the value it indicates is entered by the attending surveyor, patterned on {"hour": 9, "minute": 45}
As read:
{"hour": 6, "minute": 53}
